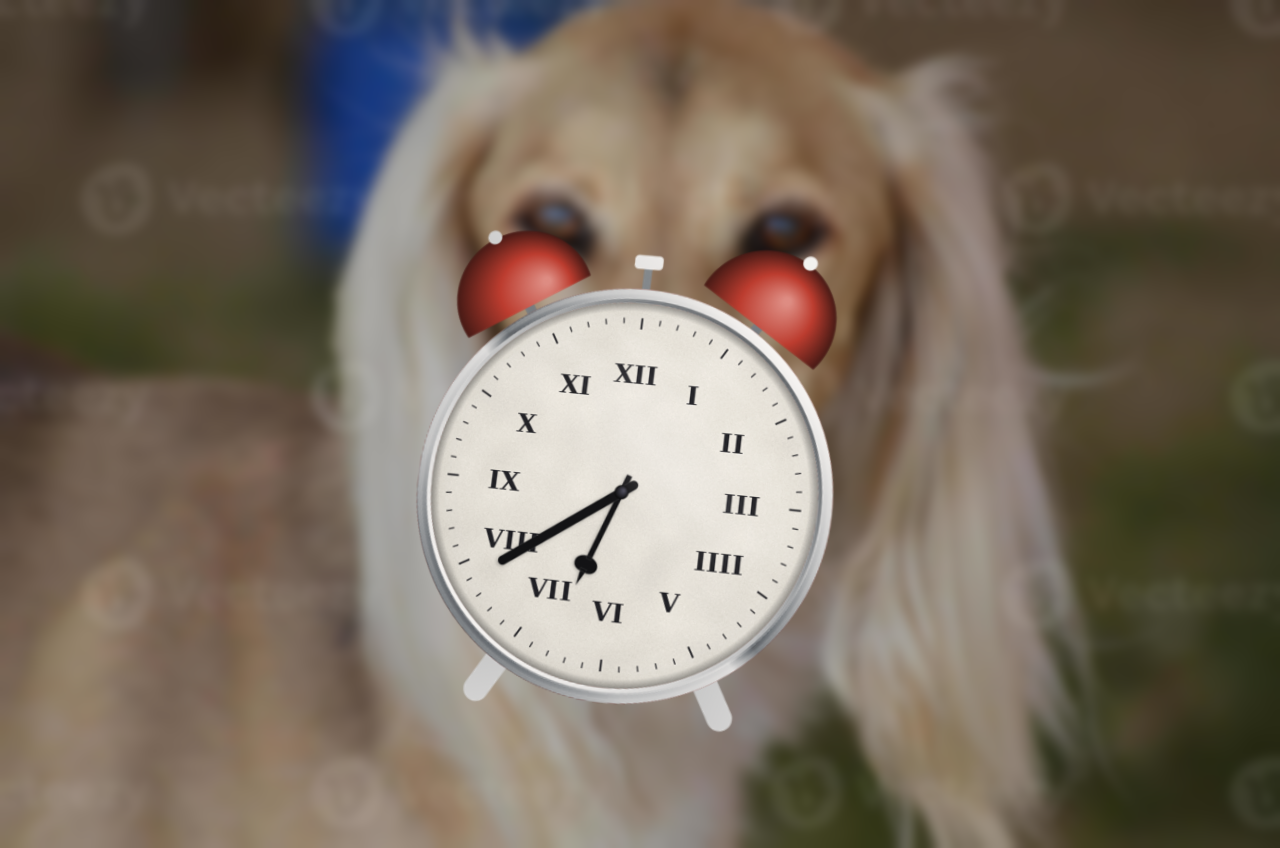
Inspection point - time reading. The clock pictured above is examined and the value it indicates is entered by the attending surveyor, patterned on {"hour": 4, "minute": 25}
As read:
{"hour": 6, "minute": 39}
